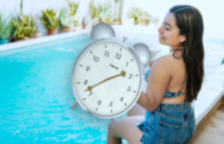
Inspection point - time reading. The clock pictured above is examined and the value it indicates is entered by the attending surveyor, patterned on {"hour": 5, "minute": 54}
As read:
{"hour": 1, "minute": 37}
